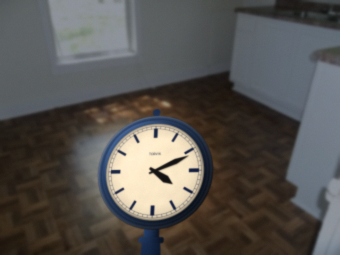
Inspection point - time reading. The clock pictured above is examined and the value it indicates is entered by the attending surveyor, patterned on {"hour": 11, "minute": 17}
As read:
{"hour": 4, "minute": 11}
